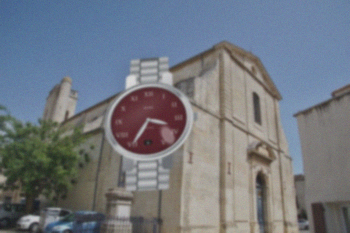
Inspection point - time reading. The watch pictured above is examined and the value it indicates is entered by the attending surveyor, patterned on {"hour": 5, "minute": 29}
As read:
{"hour": 3, "minute": 35}
